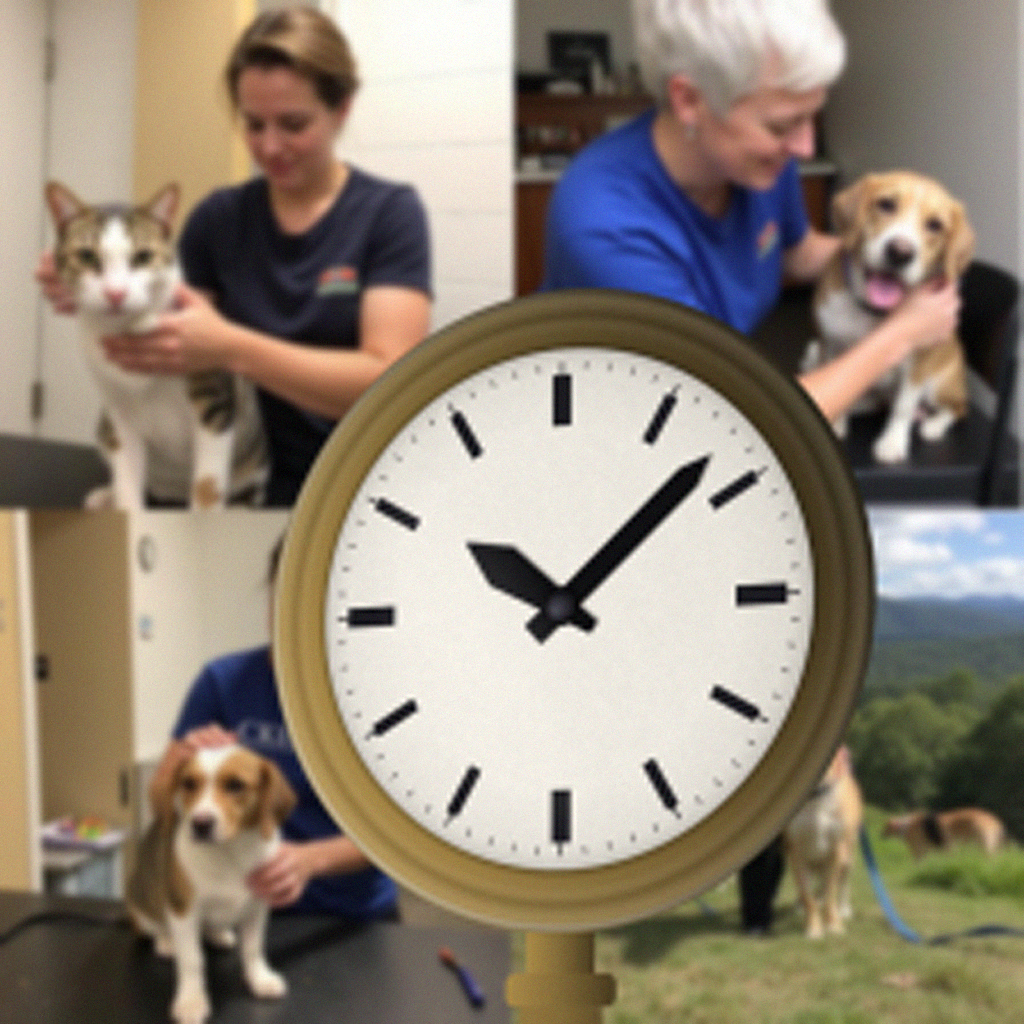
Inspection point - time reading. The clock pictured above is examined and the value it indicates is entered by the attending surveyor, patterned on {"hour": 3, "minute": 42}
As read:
{"hour": 10, "minute": 8}
